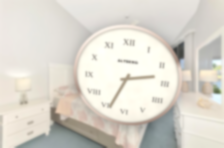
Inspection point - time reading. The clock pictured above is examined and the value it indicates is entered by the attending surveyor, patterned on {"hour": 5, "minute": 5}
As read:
{"hour": 2, "minute": 34}
